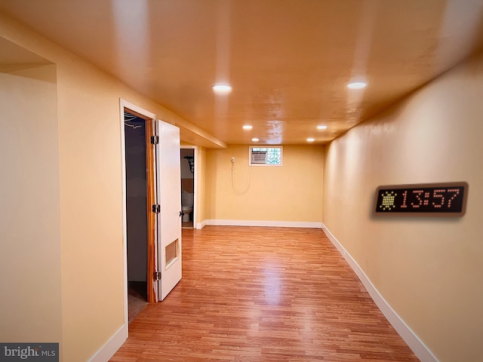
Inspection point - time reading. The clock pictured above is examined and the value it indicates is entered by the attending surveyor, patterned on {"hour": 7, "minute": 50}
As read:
{"hour": 13, "minute": 57}
